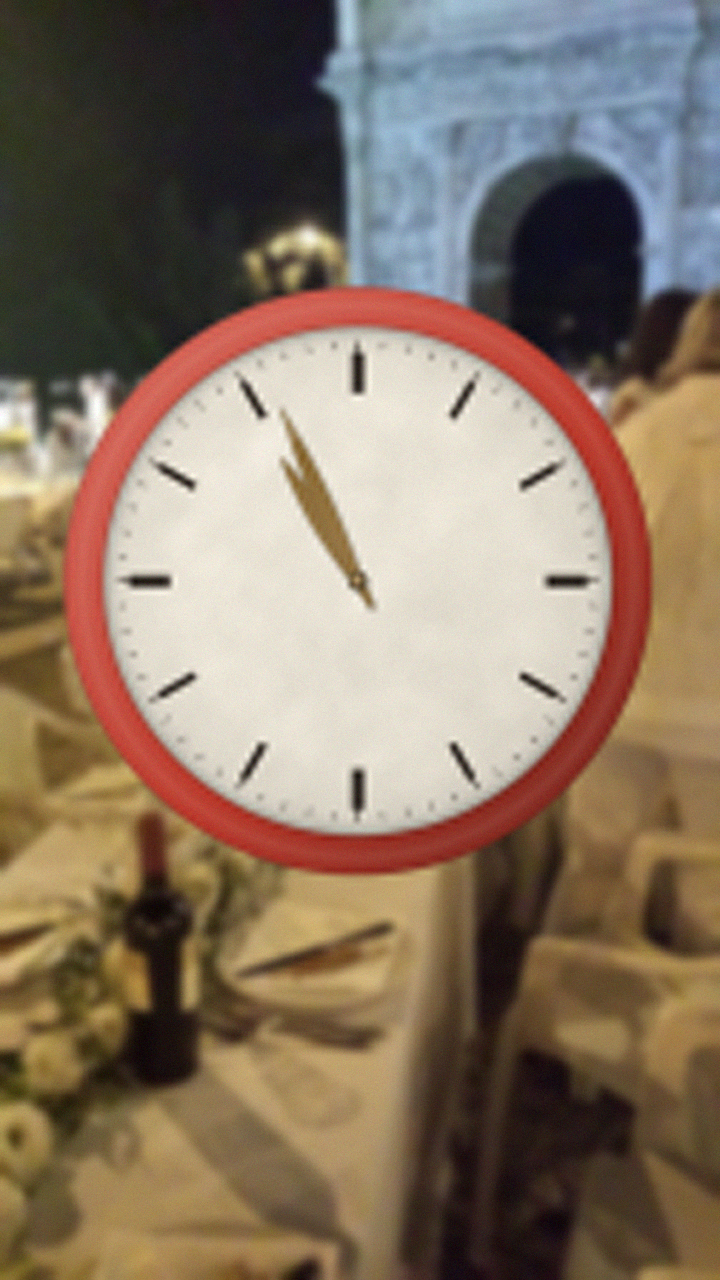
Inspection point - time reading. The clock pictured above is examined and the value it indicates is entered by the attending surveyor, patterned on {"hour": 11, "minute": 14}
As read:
{"hour": 10, "minute": 56}
